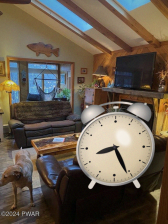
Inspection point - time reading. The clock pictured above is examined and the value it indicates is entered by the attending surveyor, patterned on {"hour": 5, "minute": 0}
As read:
{"hour": 8, "minute": 26}
